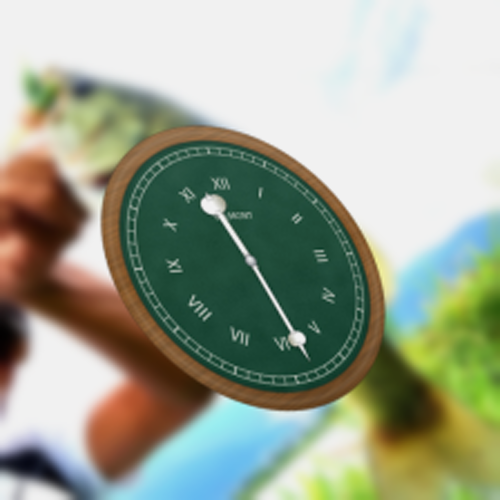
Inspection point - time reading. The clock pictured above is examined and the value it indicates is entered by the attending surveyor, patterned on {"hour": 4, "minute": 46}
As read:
{"hour": 11, "minute": 28}
